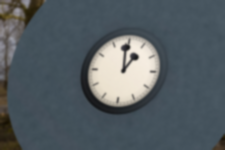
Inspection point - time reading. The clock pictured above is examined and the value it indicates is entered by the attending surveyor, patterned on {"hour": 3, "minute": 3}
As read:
{"hour": 12, "minute": 59}
